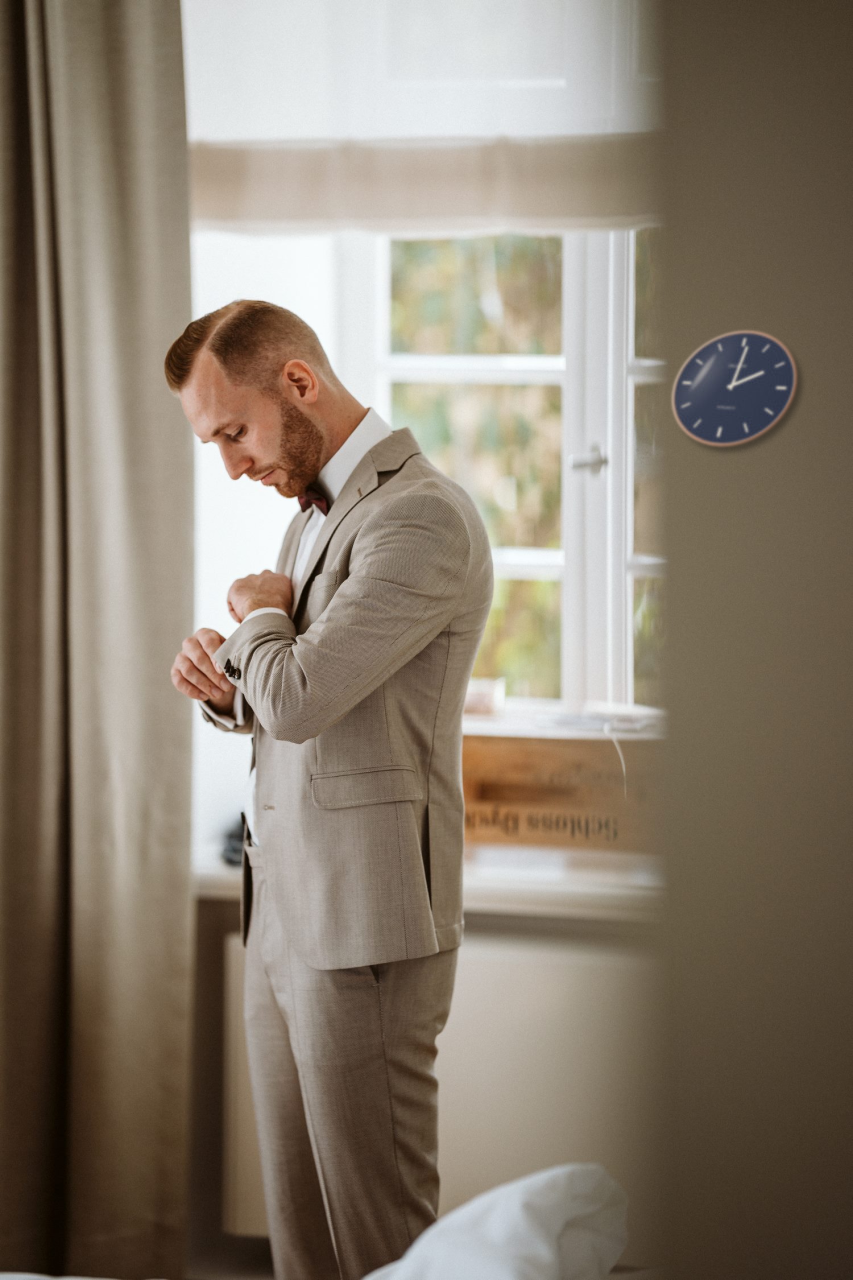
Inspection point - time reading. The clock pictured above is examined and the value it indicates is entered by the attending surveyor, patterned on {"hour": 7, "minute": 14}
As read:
{"hour": 2, "minute": 1}
